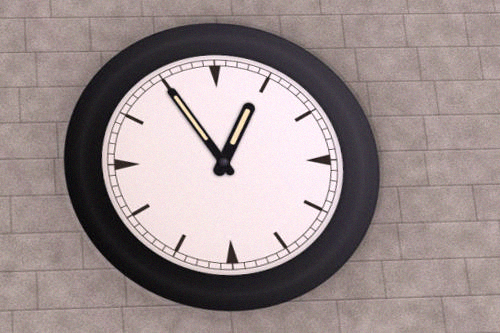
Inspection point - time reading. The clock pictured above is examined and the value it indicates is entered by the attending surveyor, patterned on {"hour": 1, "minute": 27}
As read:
{"hour": 12, "minute": 55}
